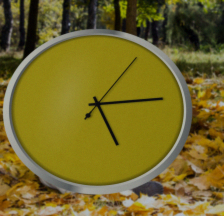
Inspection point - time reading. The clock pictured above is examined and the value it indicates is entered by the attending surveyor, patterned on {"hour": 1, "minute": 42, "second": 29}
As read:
{"hour": 5, "minute": 14, "second": 6}
